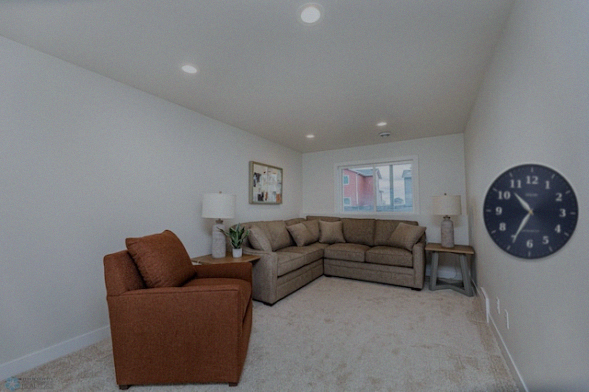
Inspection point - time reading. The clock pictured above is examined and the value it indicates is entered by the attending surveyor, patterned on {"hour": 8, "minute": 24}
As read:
{"hour": 10, "minute": 35}
